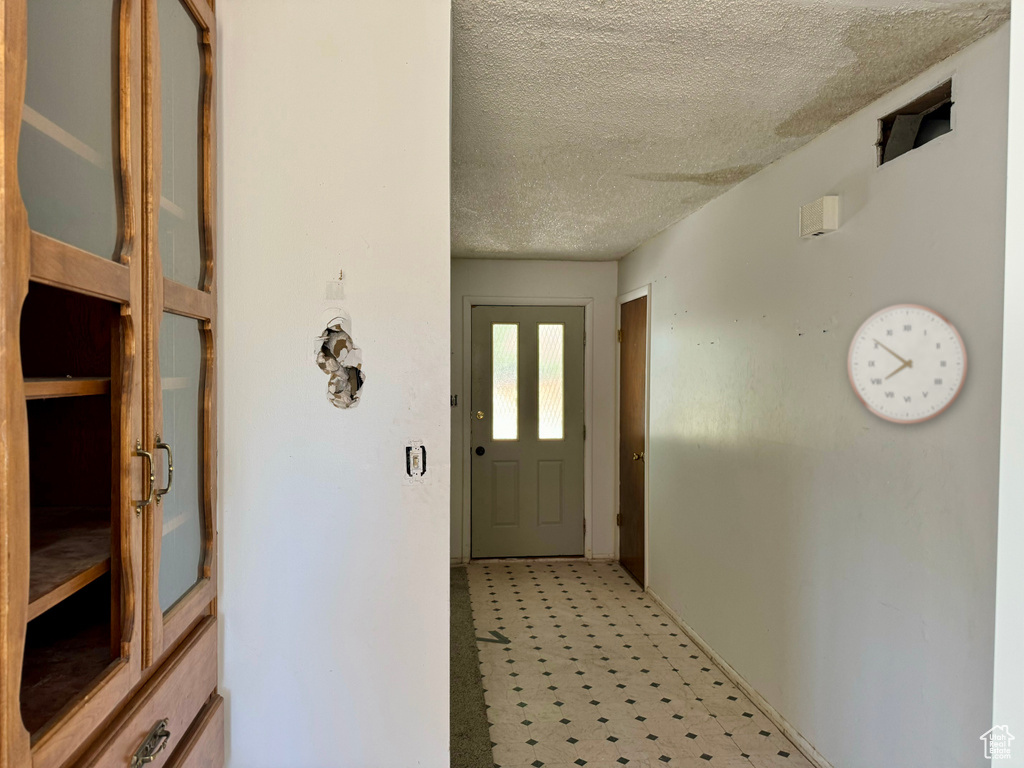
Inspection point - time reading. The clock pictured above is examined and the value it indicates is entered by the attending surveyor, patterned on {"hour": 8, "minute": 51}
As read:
{"hour": 7, "minute": 51}
